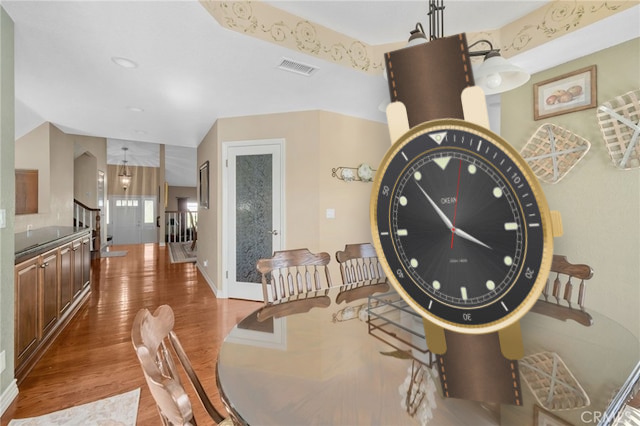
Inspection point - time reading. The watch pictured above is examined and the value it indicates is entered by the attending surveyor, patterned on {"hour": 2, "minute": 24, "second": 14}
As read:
{"hour": 3, "minute": 54, "second": 3}
